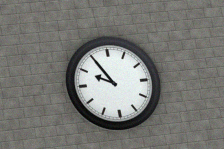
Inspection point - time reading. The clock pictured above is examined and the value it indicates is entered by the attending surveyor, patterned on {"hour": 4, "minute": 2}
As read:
{"hour": 9, "minute": 55}
